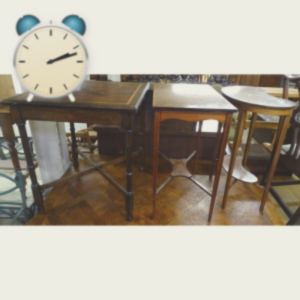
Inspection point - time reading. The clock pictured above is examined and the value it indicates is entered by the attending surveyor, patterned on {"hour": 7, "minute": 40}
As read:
{"hour": 2, "minute": 12}
